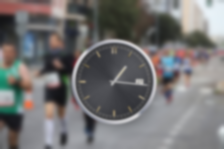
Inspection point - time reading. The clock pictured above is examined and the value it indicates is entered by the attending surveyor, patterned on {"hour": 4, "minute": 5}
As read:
{"hour": 1, "minute": 16}
